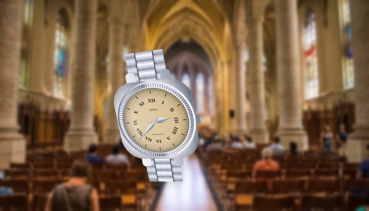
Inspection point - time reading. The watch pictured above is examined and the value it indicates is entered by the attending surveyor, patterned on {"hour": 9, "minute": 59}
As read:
{"hour": 2, "minute": 38}
